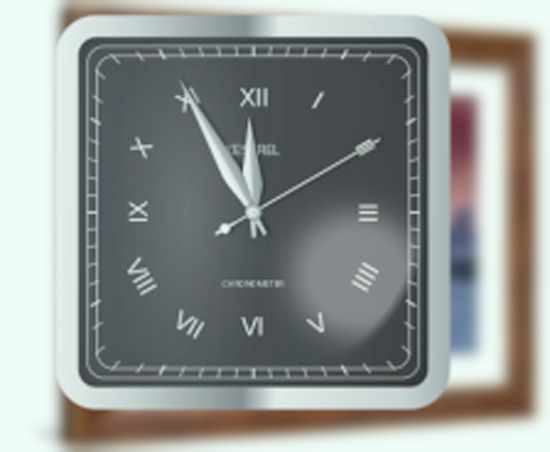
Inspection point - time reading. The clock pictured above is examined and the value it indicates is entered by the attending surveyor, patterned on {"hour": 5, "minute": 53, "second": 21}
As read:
{"hour": 11, "minute": 55, "second": 10}
